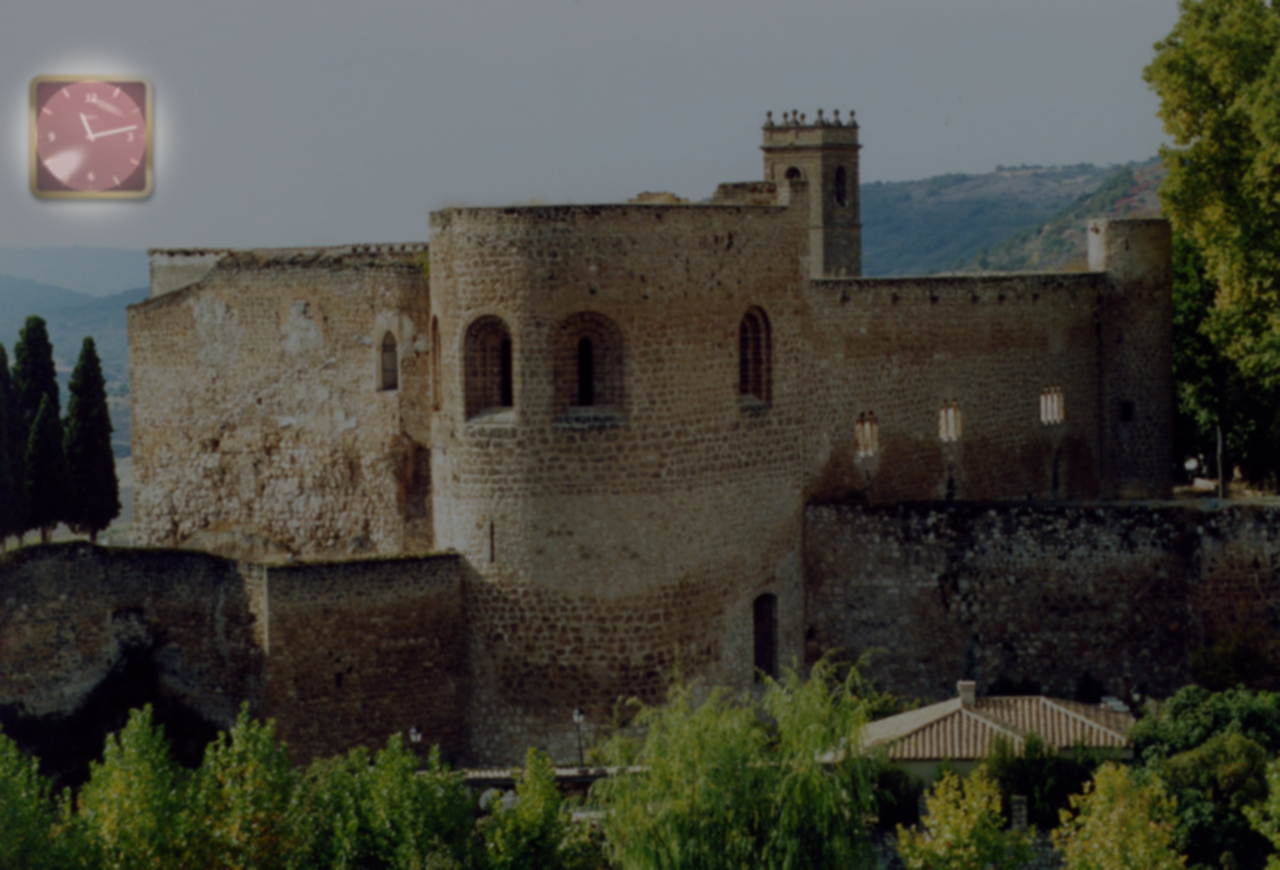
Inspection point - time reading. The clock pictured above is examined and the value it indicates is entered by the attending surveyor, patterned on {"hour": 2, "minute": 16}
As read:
{"hour": 11, "minute": 13}
